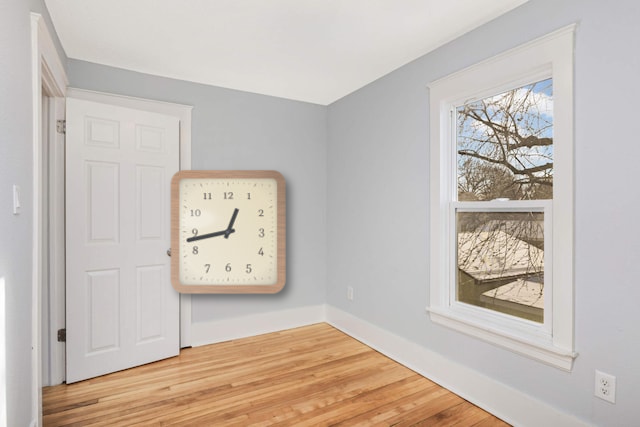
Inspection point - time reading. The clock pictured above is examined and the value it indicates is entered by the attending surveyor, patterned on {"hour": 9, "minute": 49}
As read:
{"hour": 12, "minute": 43}
